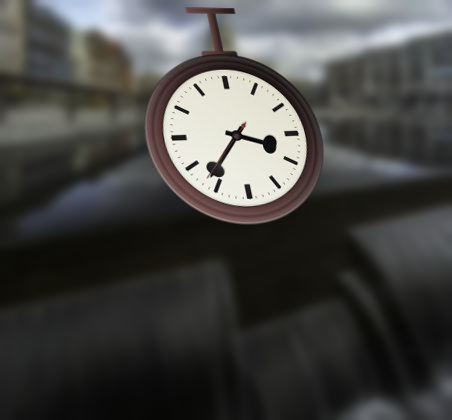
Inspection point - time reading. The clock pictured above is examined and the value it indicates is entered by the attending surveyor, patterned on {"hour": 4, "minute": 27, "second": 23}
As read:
{"hour": 3, "minute": 36, "second": 37}
